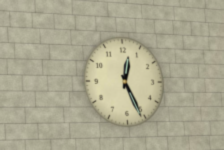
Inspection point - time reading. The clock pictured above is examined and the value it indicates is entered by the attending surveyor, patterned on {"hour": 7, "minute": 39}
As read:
{"hour": 12, "minute": 26}
